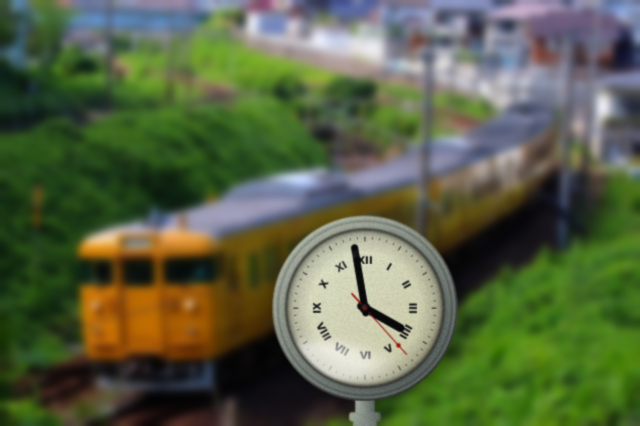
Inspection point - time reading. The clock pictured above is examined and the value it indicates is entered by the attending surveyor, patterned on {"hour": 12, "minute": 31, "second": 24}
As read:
{"hour": 3, "minute": 58, "second": 23}
